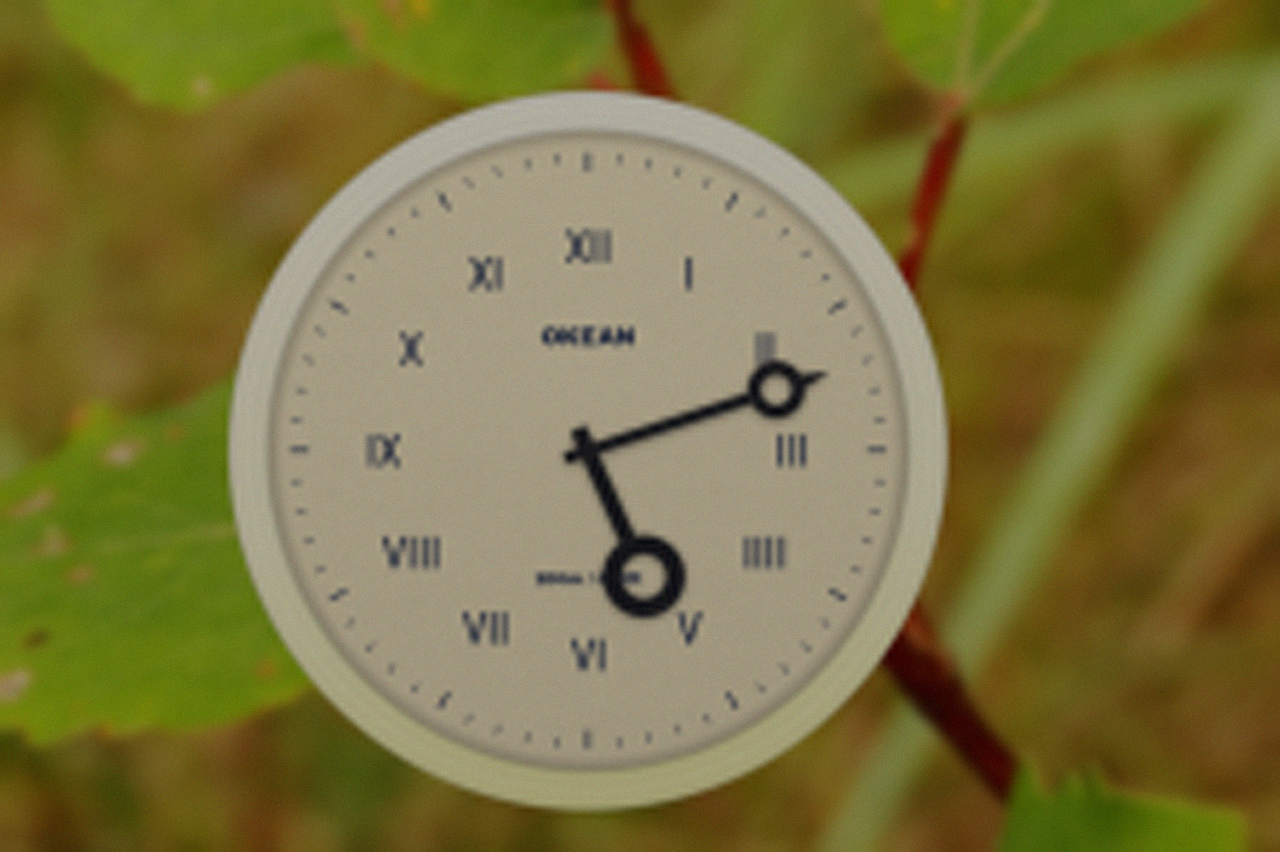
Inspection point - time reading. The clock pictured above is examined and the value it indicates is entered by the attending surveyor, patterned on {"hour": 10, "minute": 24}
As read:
{"hour": 5, "minute": 12}
